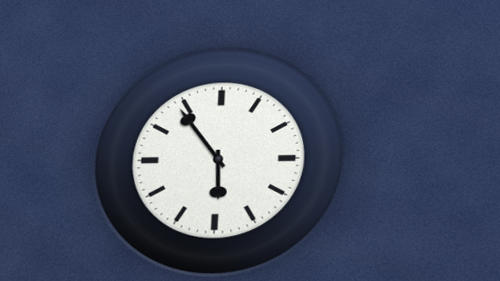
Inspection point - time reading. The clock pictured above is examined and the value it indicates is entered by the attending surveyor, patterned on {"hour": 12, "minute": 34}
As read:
{"hour": 5, "minute": 54}
